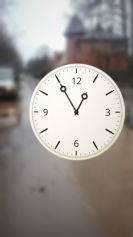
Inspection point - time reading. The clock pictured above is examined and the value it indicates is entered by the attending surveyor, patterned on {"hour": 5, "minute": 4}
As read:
{"hour": 12, "minute": 55}
